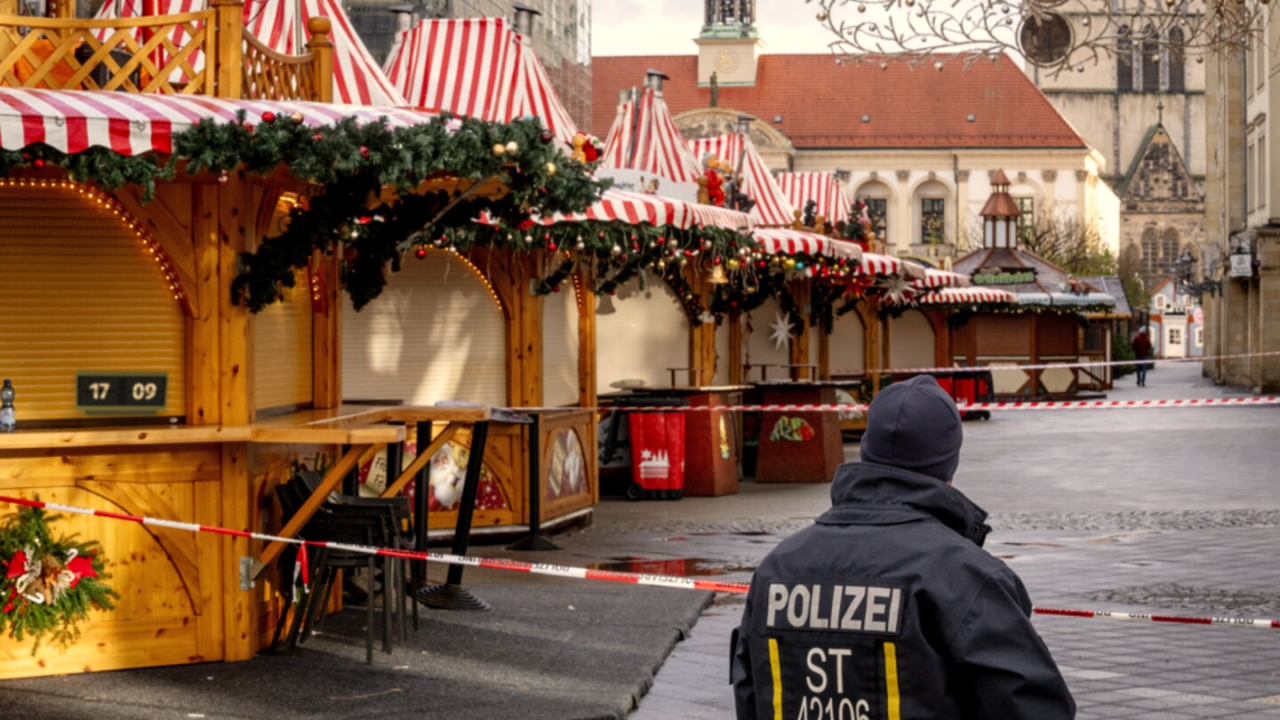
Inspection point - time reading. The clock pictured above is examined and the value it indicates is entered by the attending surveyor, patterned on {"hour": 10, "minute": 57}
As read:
{"hour": 17, "minute": 9}
